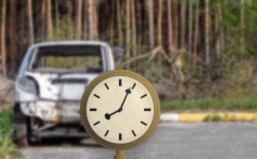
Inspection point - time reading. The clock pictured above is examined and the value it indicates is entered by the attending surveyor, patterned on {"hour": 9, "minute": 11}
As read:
{"hour": 8, "minute": 4}
